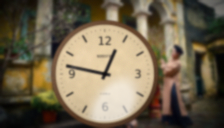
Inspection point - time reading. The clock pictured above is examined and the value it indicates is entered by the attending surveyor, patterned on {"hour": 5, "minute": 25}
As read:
{"hour": 12, "minute": 47}
